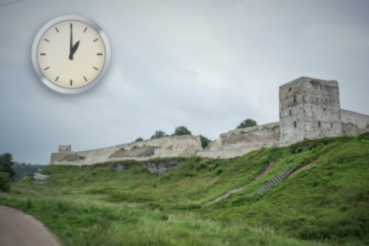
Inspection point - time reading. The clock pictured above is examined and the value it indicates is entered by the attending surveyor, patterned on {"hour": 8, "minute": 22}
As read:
{"hour": 1, "minute": 0}
